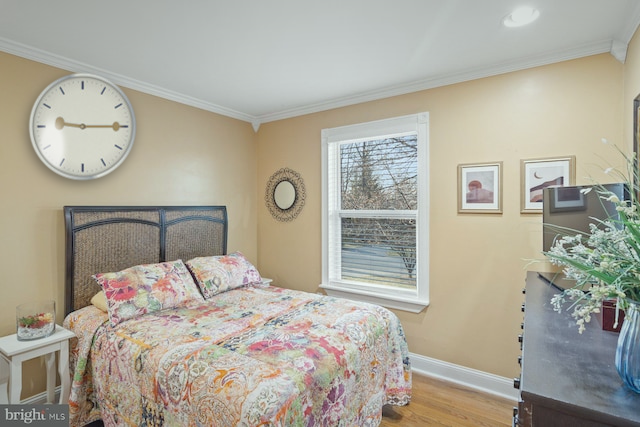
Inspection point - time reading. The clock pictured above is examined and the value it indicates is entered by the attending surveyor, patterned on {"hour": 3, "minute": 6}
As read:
{"hour": 9, "minute": 15}
